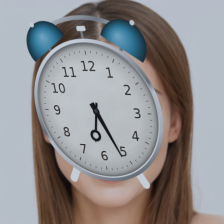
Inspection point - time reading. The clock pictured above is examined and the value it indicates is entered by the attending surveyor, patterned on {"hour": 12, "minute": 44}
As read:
{"hour": 6, "minute": 26}
